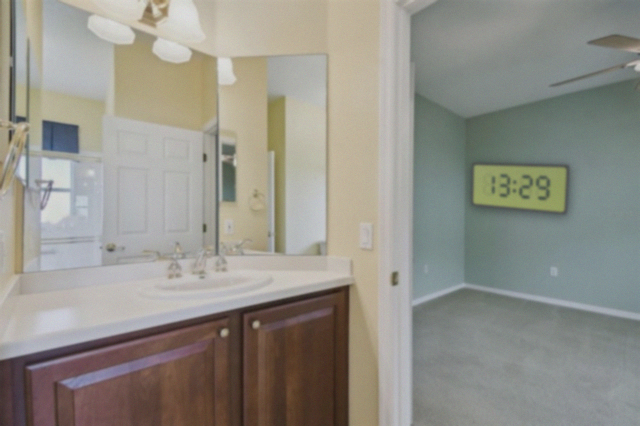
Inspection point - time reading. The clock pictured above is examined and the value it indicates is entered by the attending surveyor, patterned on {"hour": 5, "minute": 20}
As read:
{"hour": 13, "minute": 29}
